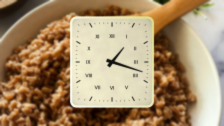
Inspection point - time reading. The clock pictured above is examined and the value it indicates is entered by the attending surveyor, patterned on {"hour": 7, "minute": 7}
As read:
{"hour": 1, "minute": 18}
